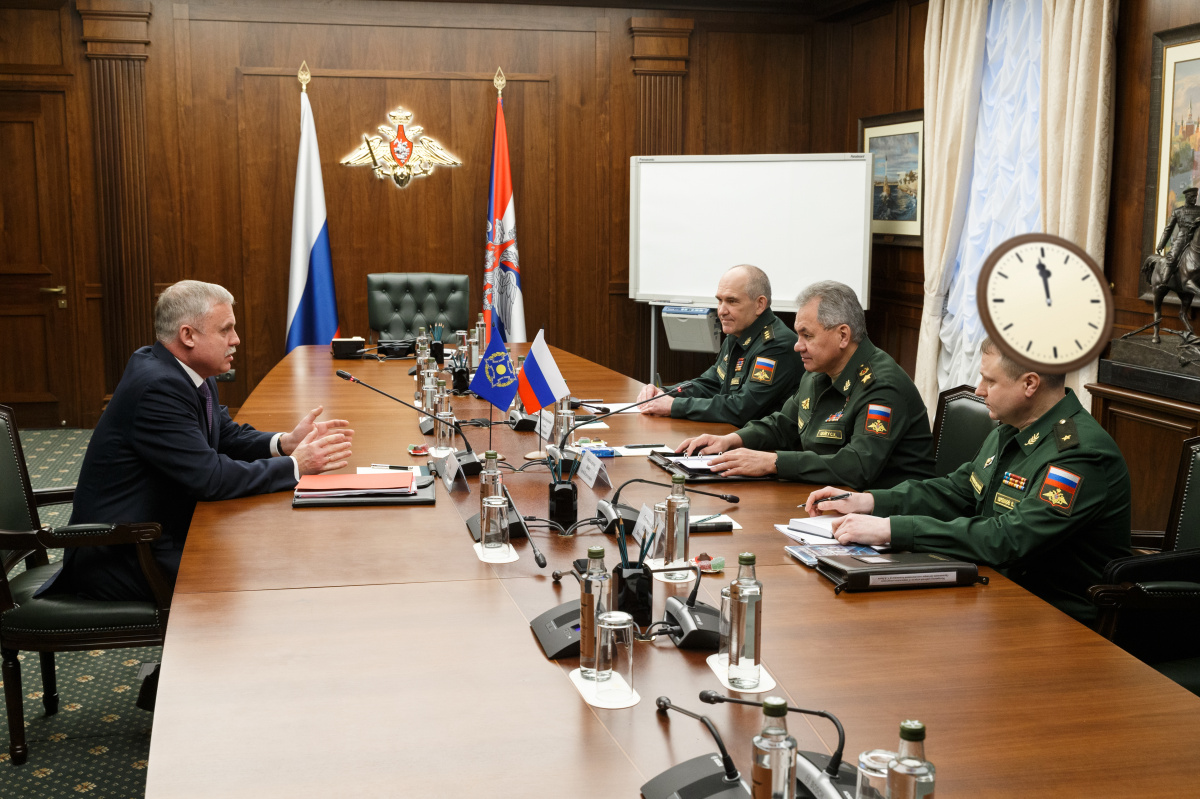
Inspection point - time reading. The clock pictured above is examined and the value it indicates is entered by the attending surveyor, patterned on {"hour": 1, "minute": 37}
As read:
{"hour": 11, "minute": 59}
